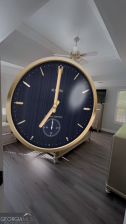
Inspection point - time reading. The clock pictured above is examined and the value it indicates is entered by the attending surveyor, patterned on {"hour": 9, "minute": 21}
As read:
{"hour": 7, "minute": 0}
